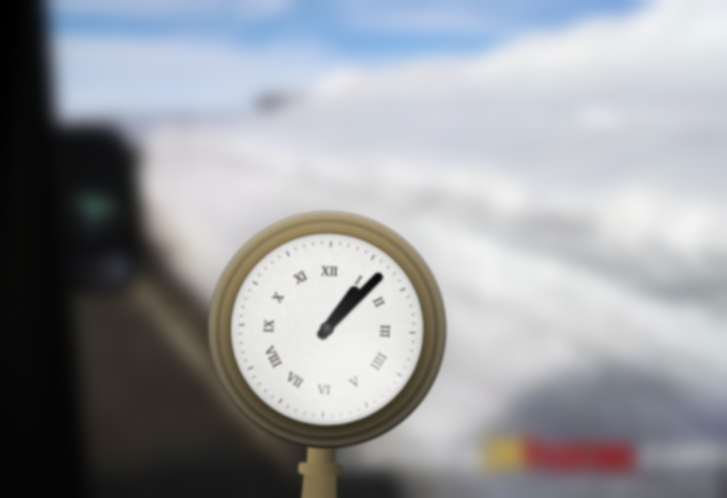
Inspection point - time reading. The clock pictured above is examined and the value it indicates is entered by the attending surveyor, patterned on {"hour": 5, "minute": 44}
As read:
{"hour": 1, "minute": 7}
